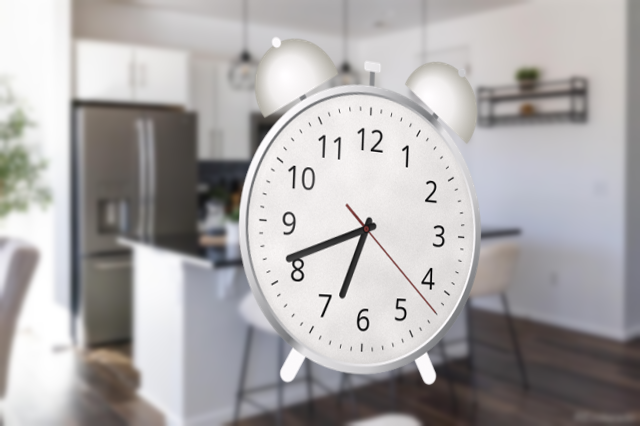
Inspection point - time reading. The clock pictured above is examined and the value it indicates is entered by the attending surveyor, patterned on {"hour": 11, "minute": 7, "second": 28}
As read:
{"hour": 6, "minute": 41, "second": 22}
